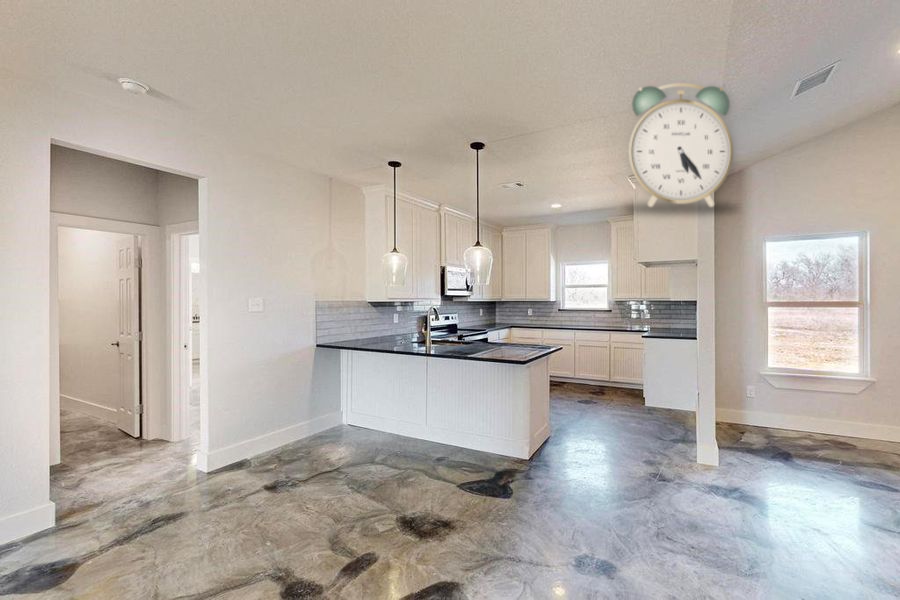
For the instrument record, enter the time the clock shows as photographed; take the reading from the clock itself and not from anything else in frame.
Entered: 5:24
